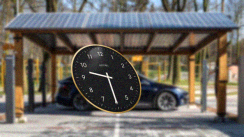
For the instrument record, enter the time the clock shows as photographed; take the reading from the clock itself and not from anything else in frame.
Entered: 9:30
